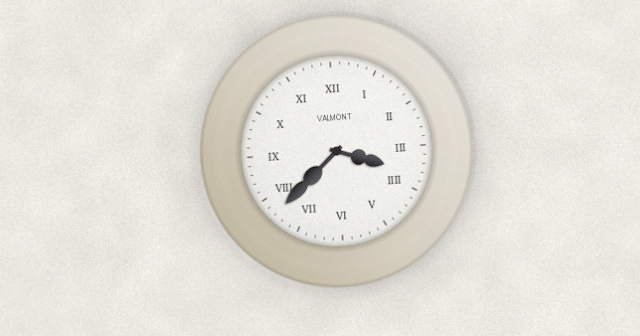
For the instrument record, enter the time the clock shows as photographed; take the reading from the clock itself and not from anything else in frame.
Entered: 3:38
